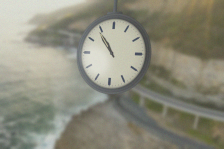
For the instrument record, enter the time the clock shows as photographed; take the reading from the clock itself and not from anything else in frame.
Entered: 10:54
